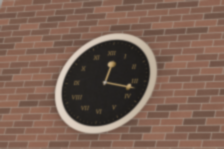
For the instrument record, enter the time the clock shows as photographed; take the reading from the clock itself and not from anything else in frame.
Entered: 12:17
